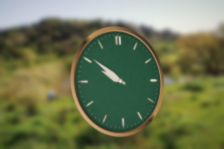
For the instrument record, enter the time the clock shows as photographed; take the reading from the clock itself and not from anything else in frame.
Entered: 9:51
